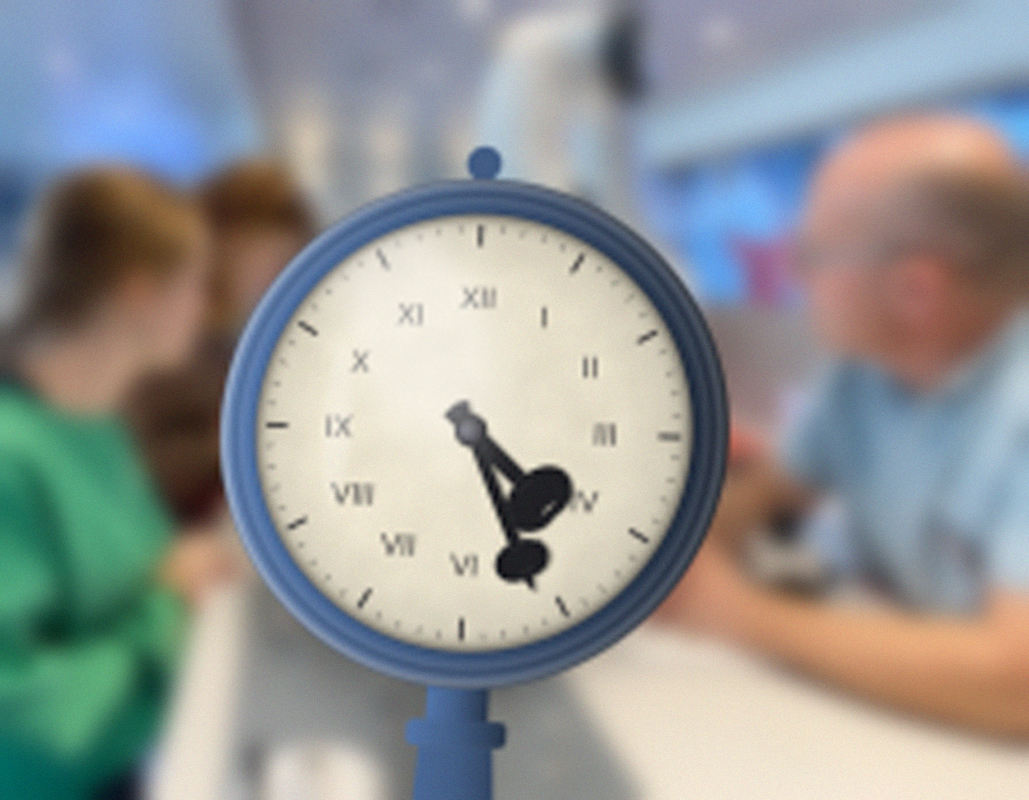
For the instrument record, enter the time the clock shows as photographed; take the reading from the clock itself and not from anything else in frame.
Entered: 4:26
